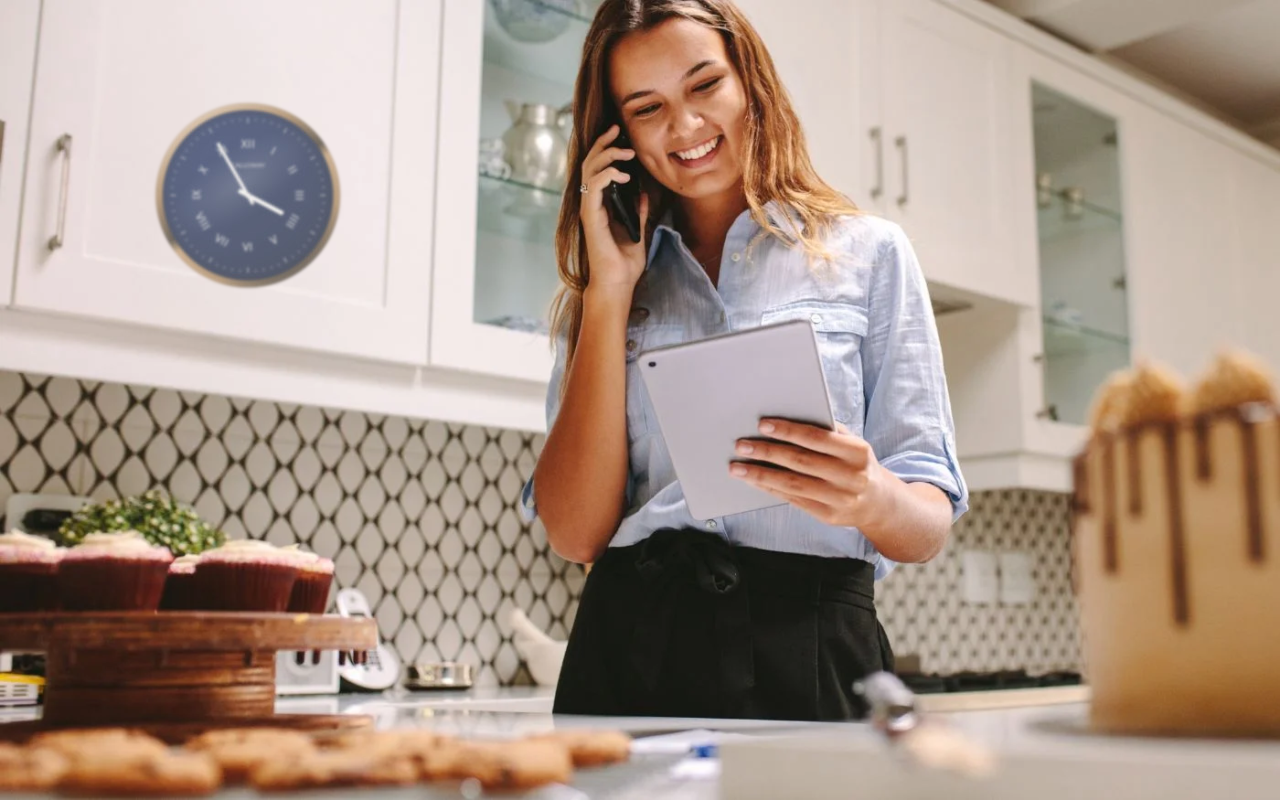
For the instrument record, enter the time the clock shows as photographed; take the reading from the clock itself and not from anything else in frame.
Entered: 3:55
